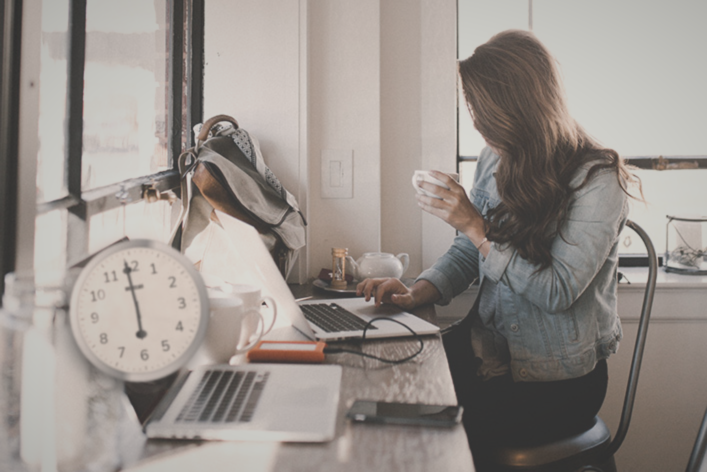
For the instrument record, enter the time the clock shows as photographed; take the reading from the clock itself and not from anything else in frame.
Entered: 5:59
